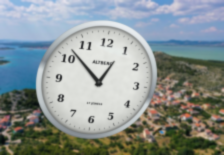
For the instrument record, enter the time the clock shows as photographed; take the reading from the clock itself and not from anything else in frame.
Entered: 12:52
